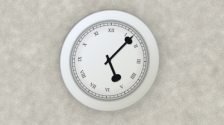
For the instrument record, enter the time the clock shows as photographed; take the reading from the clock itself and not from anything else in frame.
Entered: 5:07
